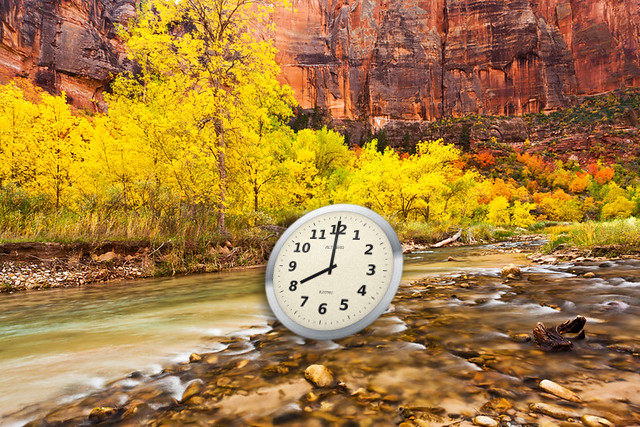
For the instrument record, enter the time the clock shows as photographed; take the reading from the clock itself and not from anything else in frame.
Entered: 8:00
